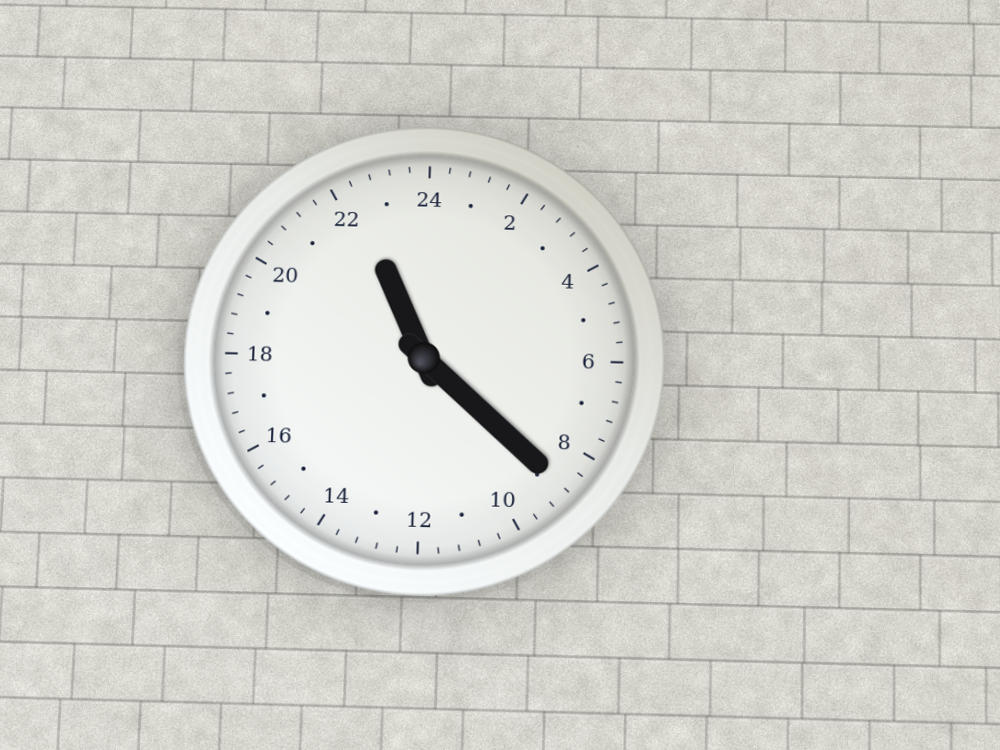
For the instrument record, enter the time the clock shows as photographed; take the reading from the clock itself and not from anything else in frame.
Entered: 22:22
